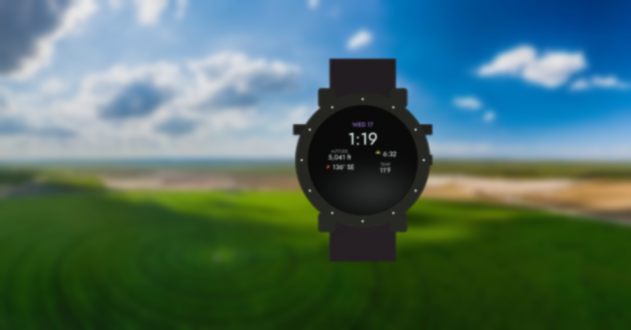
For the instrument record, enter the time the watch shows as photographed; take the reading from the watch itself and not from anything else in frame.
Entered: 1:19
